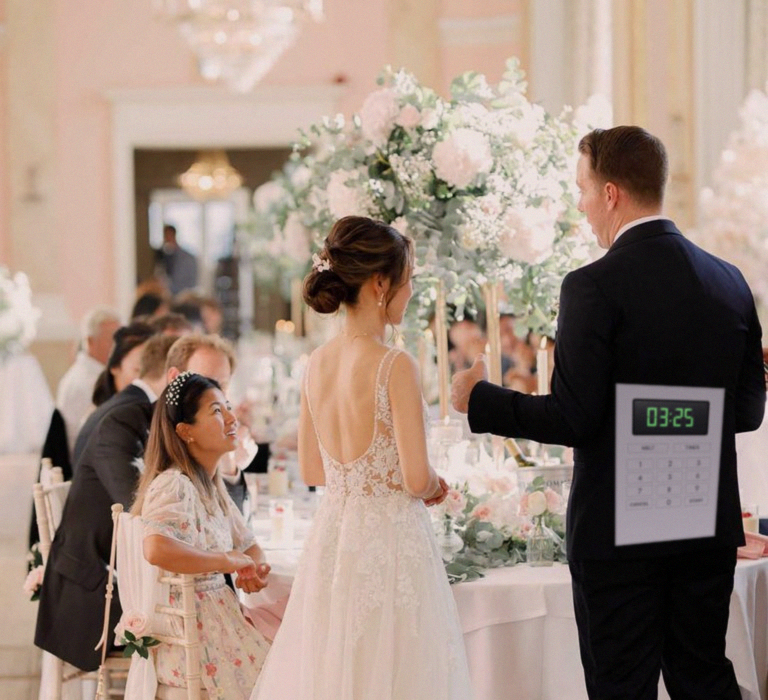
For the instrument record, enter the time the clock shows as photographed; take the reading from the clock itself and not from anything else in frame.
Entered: 3:25
